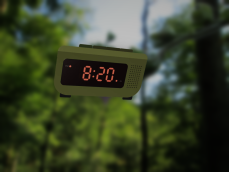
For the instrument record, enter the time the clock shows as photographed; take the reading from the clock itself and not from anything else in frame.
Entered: 8:20
